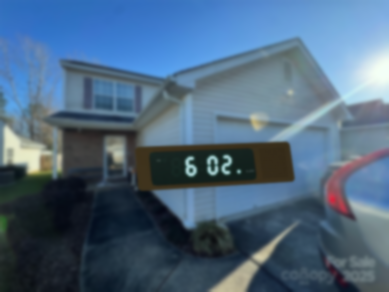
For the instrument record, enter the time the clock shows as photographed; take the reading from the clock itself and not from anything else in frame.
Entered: 6:02
